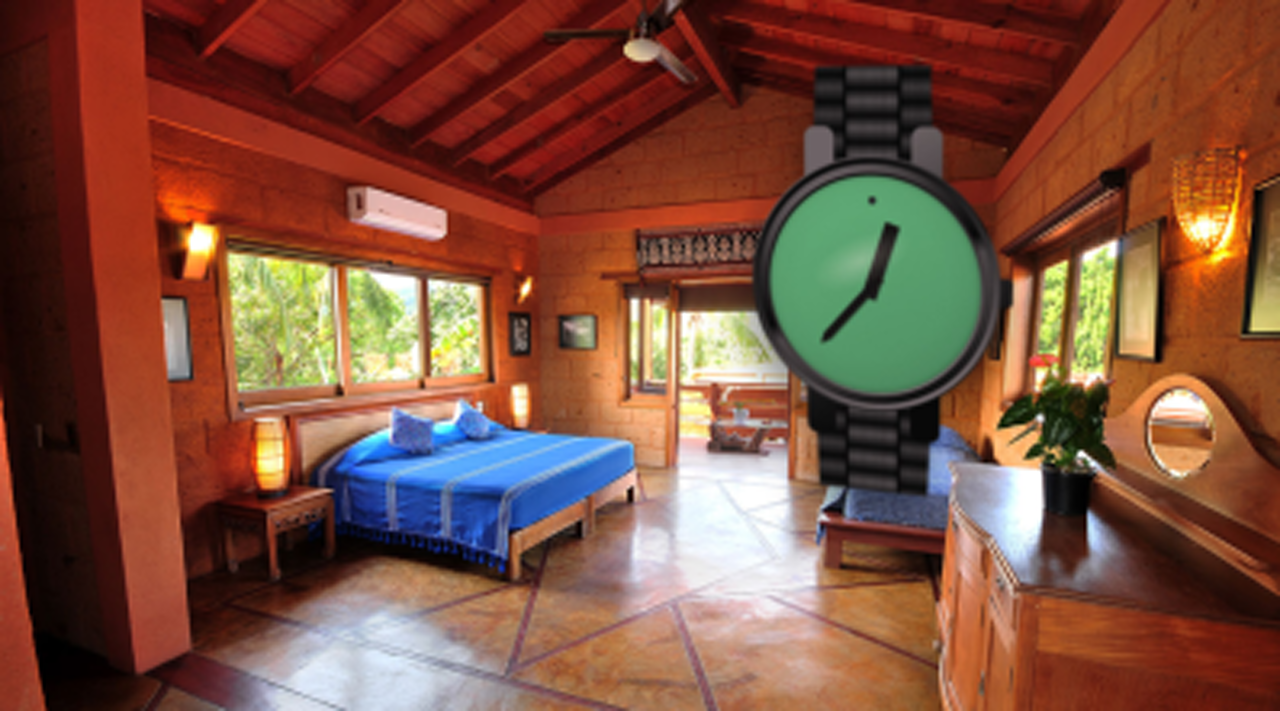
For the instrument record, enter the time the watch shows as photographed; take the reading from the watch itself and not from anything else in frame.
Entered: 12:37
